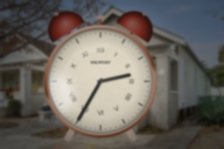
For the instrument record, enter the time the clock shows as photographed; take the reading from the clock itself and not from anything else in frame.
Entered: 2:35
